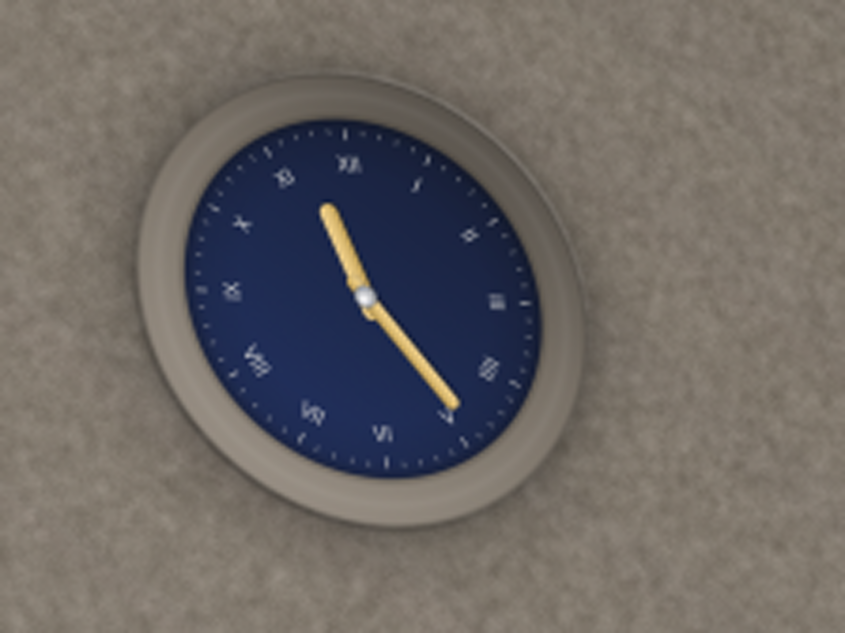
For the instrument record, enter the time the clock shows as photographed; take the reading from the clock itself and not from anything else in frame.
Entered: 11:24
